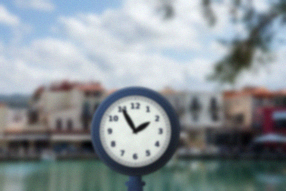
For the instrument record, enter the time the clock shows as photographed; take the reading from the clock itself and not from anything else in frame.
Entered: 1:55
